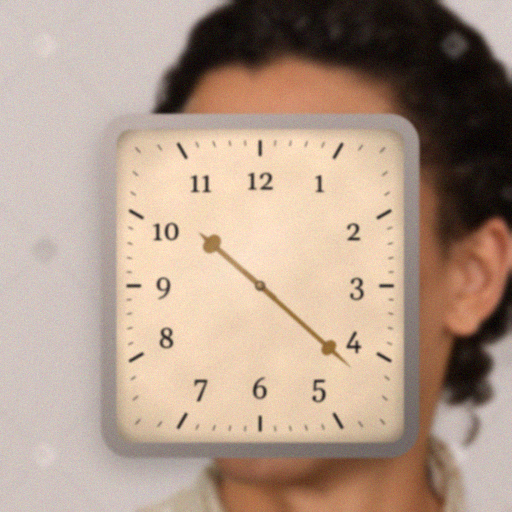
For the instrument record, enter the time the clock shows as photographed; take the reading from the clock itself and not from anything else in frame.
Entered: 10:22
